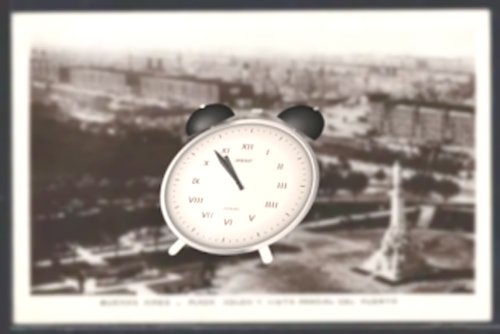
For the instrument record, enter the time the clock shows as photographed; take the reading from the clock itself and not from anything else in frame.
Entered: 10:53
